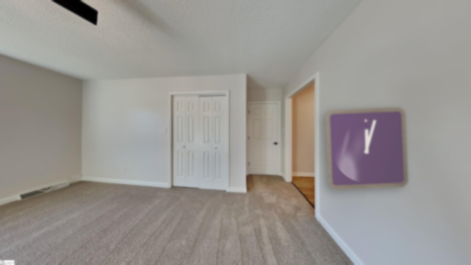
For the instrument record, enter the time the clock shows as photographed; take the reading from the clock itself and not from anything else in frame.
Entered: 12:03
